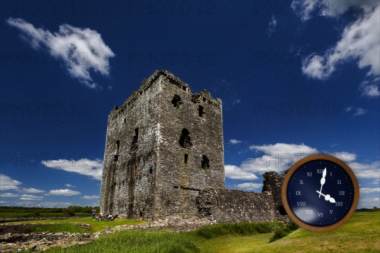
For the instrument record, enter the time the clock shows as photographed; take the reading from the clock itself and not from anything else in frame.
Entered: 4:02
